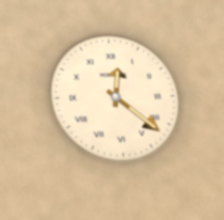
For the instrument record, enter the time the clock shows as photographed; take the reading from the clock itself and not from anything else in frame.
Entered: 12:22
